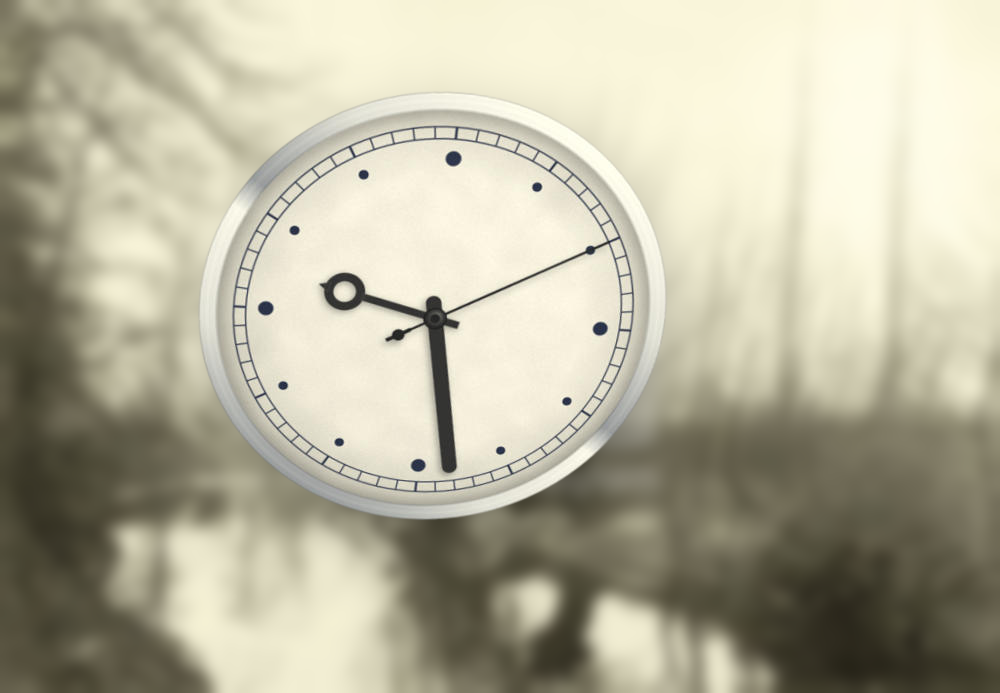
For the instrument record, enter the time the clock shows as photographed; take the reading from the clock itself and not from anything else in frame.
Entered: 9:28:10
